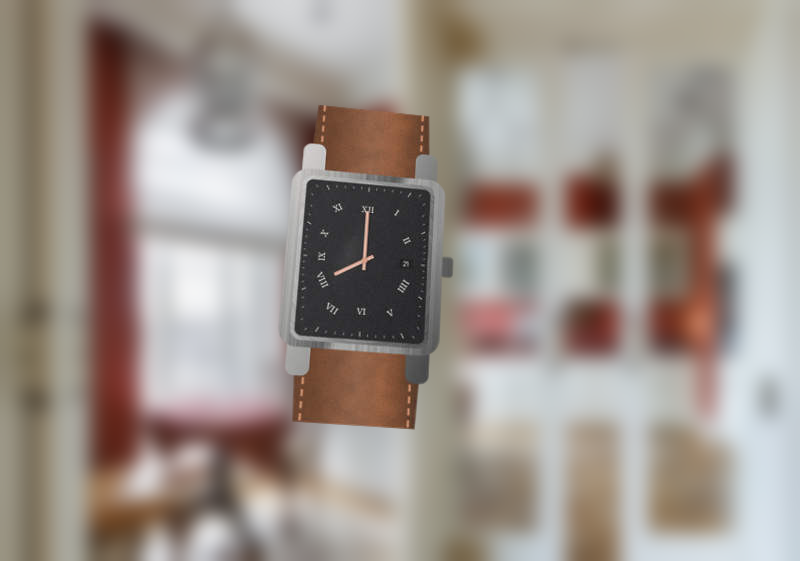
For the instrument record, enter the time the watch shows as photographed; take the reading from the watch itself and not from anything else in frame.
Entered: 8:00
